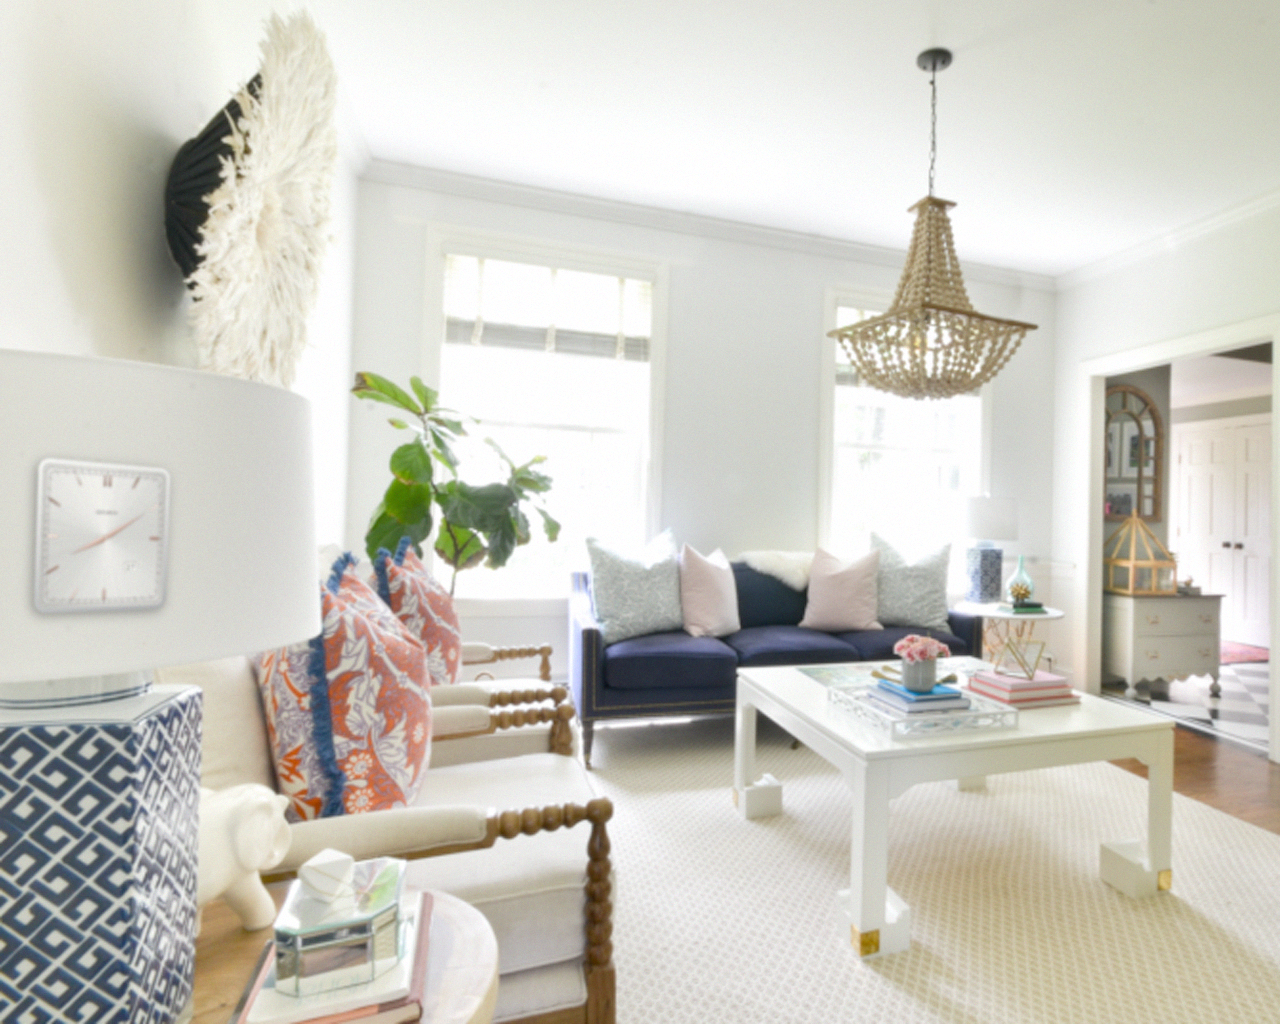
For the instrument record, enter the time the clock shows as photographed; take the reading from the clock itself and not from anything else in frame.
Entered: 8:10
